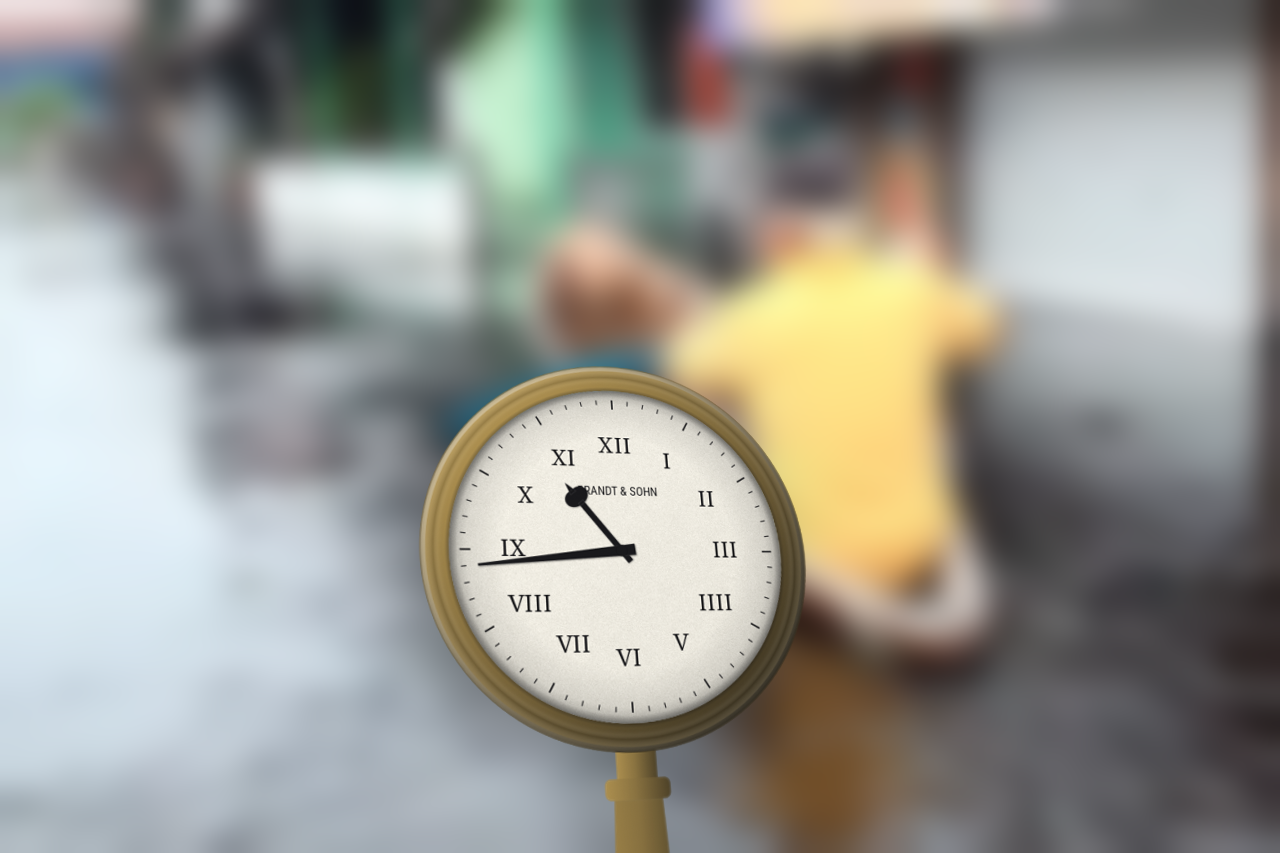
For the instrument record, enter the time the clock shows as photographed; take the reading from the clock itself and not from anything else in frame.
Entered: 10:44
